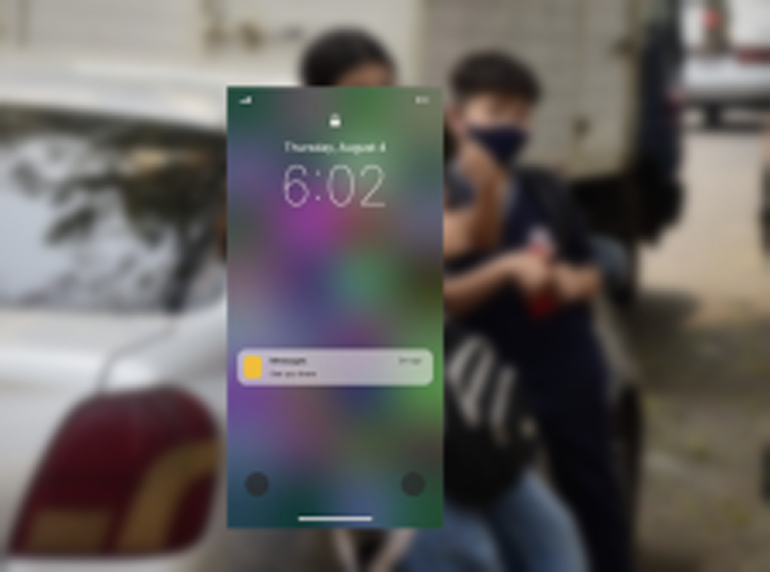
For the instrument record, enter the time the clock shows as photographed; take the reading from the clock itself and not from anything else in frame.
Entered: 6:02
